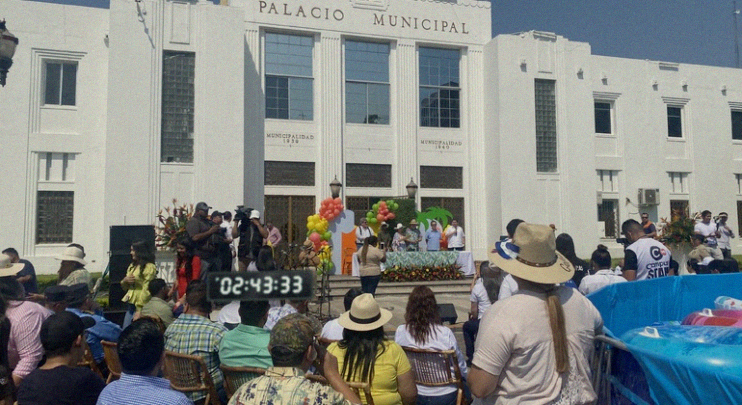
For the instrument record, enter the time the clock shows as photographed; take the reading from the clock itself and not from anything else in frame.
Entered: 2:43:33
